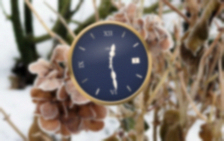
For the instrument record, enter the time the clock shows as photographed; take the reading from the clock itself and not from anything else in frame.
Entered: 12:29
